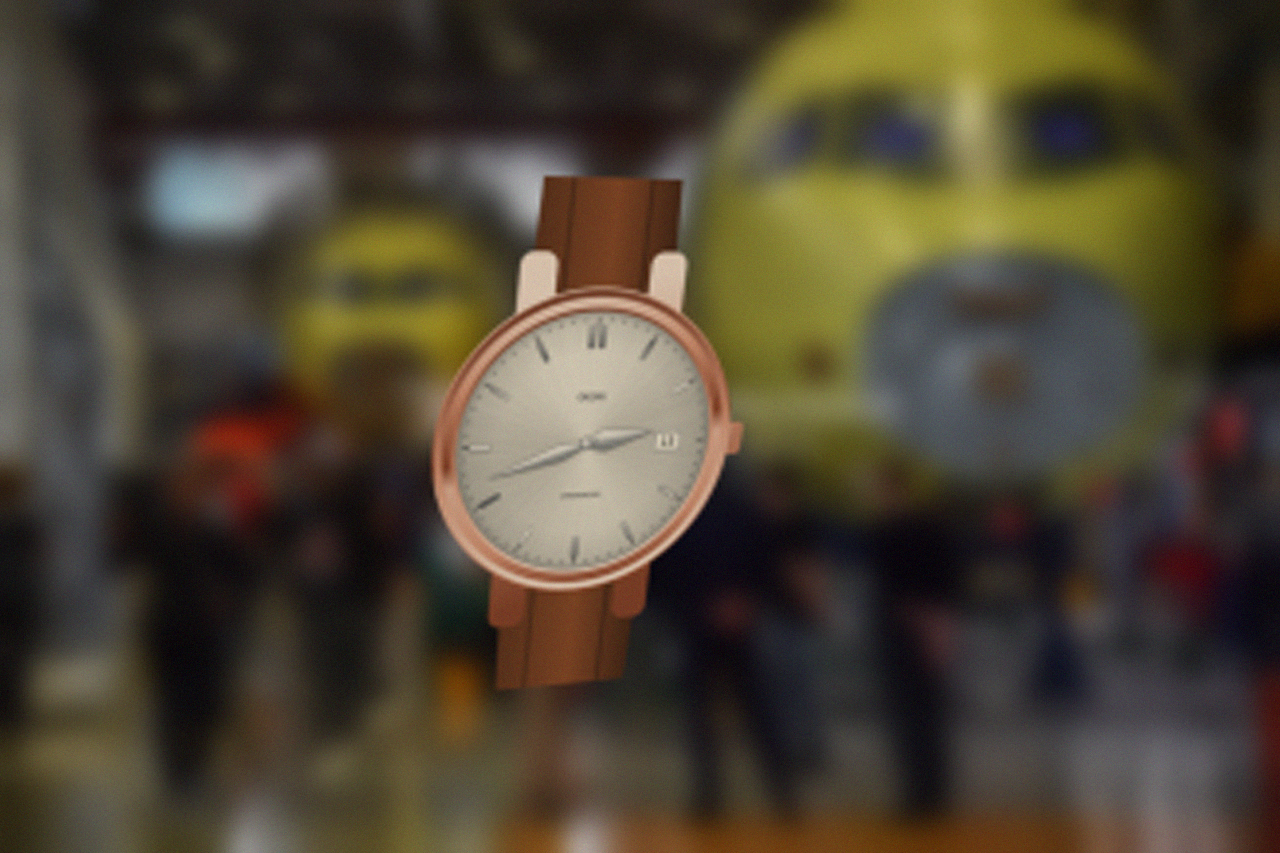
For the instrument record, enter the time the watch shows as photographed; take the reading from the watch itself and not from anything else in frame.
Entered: 2:42
